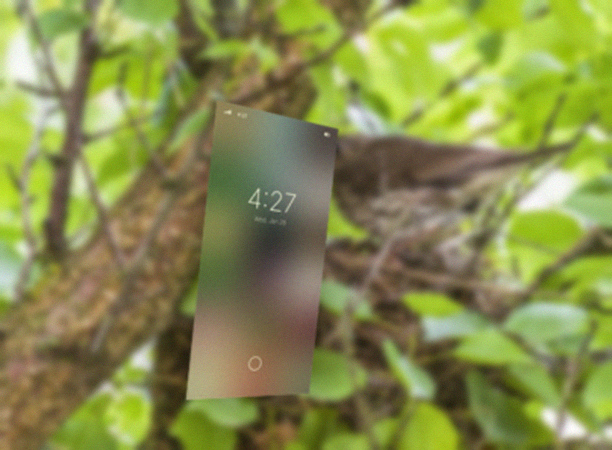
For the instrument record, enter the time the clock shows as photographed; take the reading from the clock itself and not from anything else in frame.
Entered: 4:27
